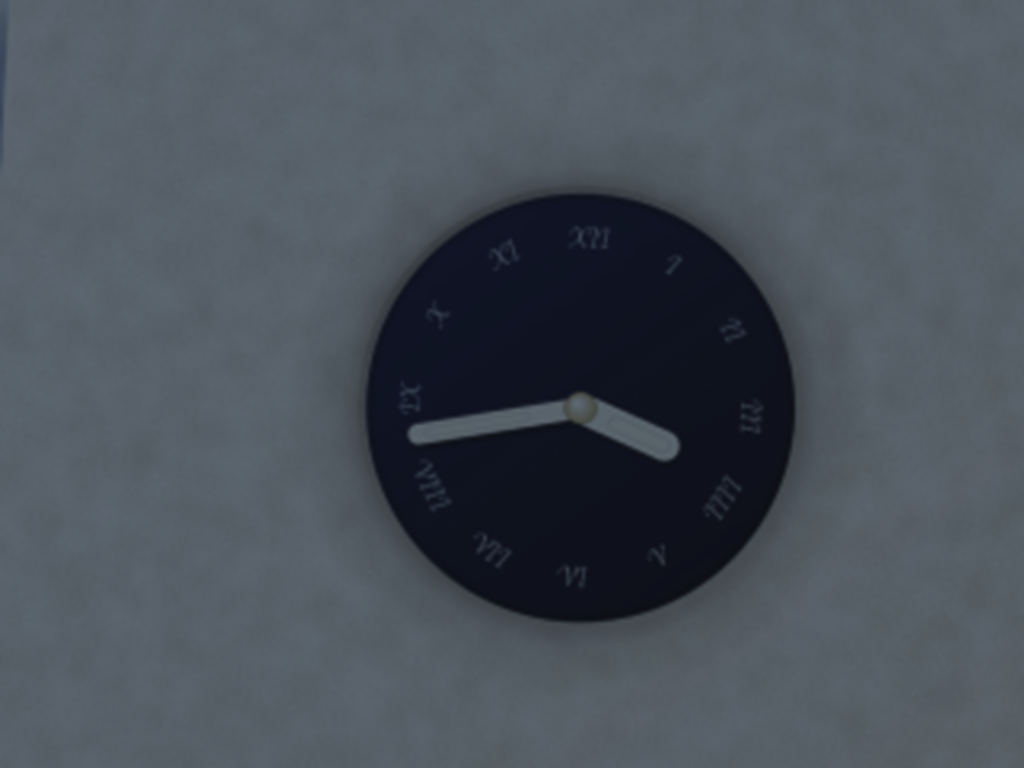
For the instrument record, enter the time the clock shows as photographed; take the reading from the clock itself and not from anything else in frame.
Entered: 3:43
